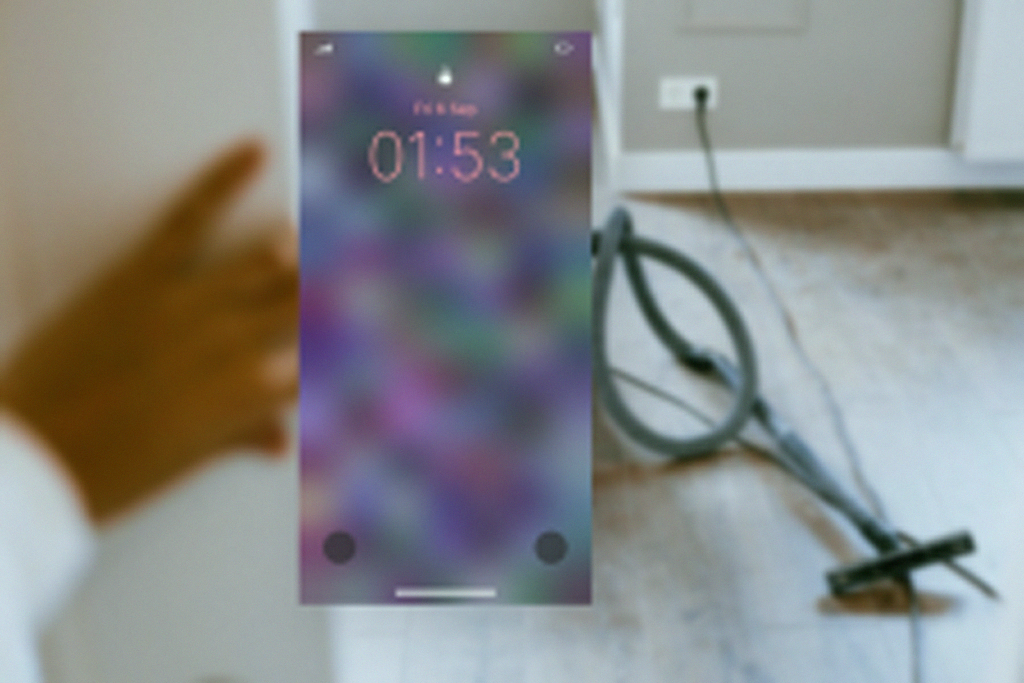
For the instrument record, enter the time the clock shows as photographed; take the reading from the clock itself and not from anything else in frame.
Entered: 1:53
